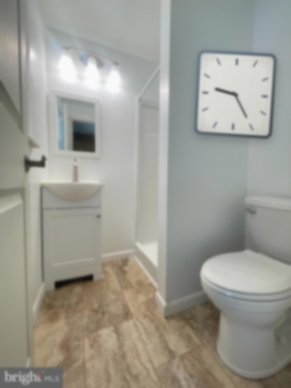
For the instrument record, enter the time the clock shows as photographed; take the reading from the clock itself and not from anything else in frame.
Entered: 9:25
